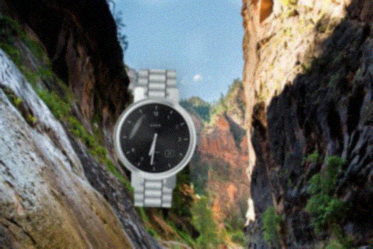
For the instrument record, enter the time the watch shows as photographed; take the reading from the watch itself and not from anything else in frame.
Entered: 6:31
